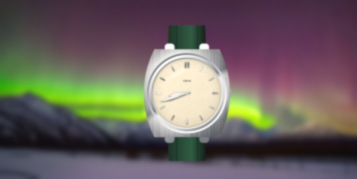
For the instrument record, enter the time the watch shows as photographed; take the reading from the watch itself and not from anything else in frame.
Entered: 8:42
